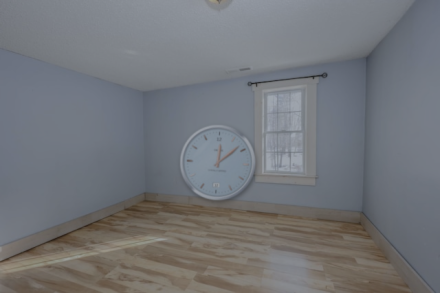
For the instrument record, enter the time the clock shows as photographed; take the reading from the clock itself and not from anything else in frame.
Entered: 12:08
